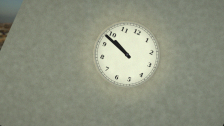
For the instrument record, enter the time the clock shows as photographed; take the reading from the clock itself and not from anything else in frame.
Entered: 9:48
